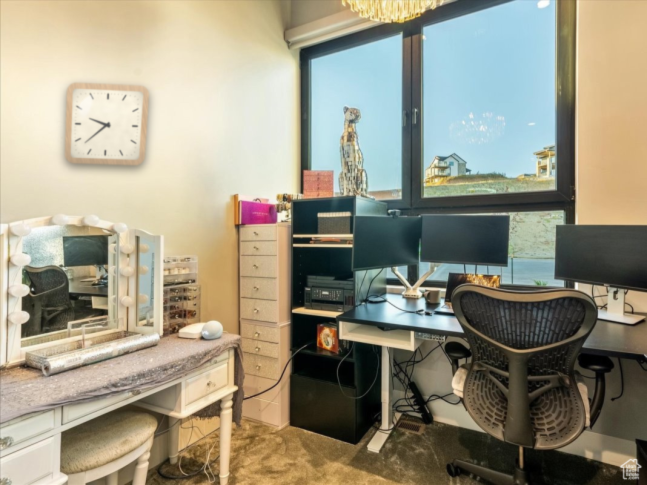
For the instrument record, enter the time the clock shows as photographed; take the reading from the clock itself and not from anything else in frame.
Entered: 9:38
